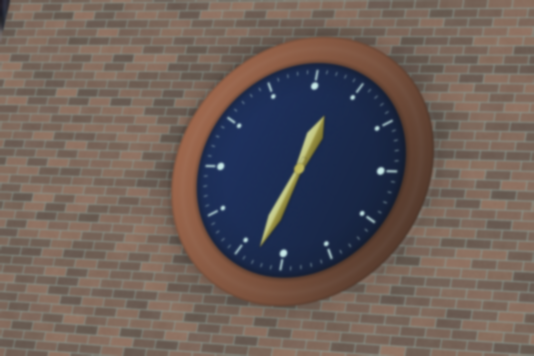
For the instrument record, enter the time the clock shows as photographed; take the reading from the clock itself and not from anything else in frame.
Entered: 12:33
